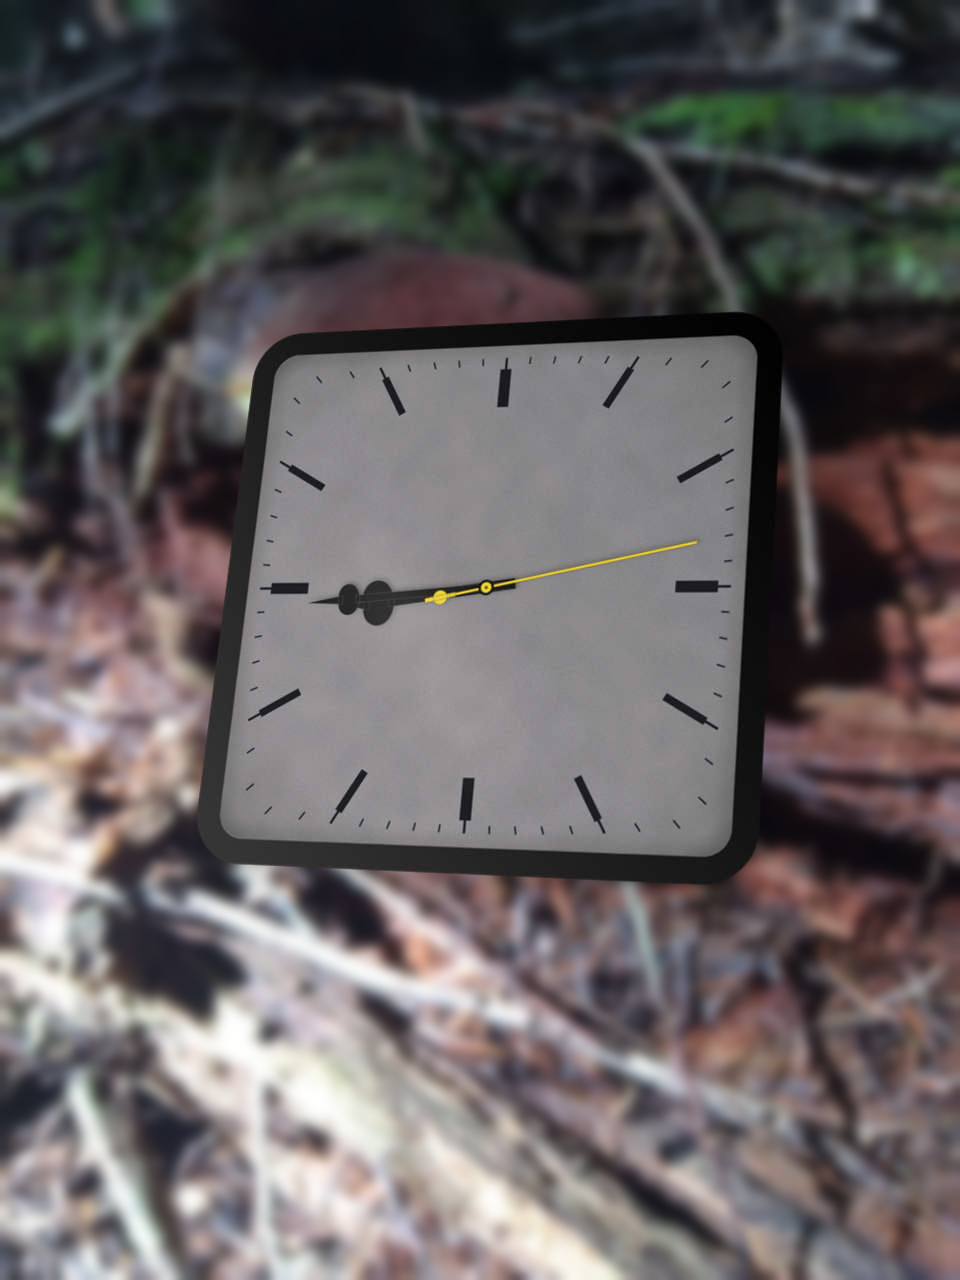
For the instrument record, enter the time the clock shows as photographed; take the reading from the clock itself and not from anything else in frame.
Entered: 8:44:13
